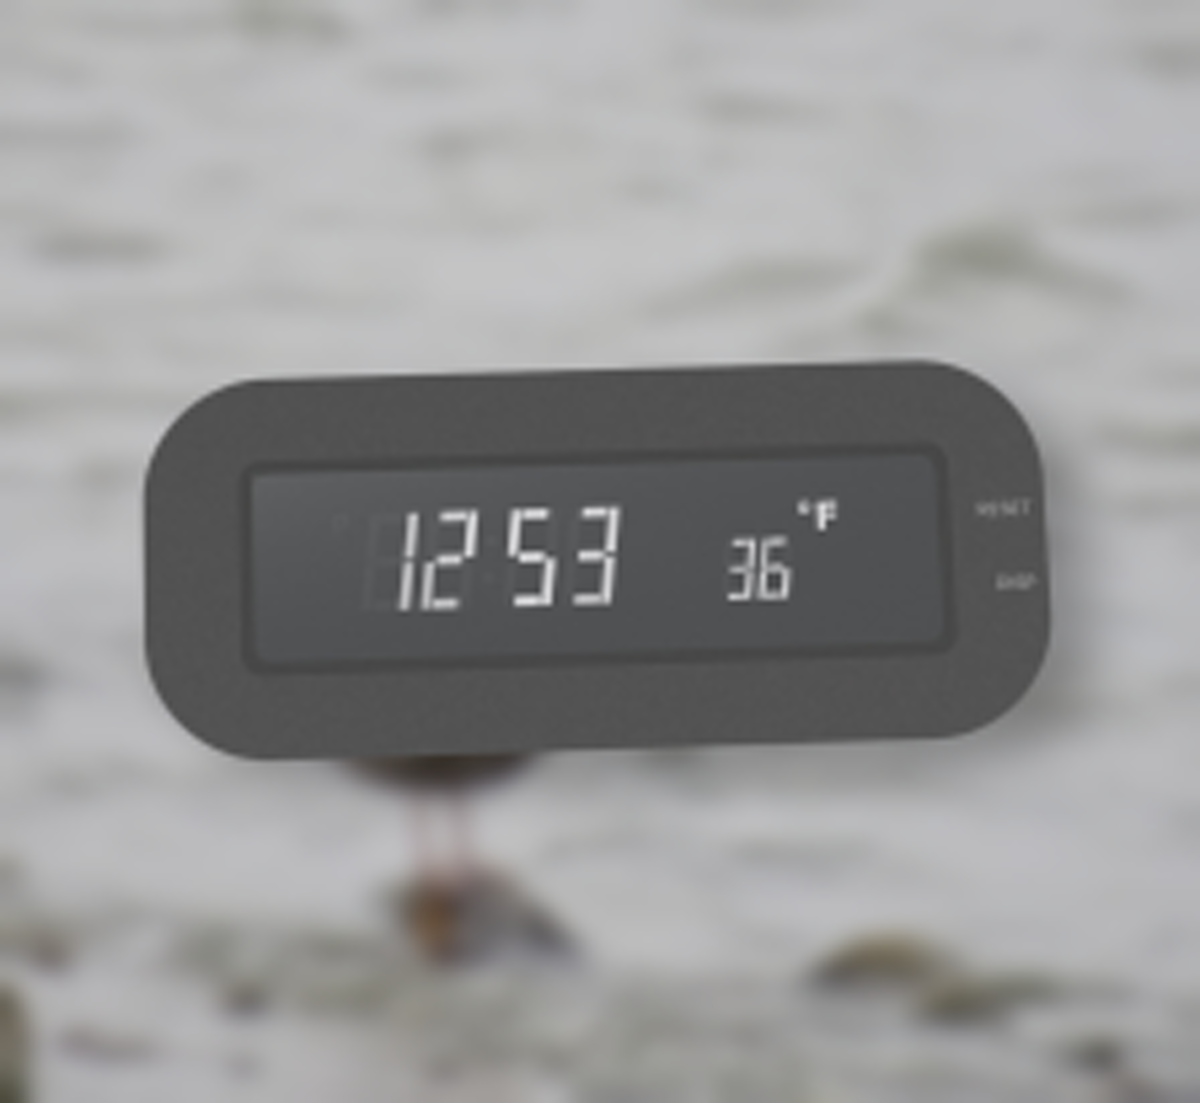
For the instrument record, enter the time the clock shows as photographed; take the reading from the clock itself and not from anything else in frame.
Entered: 12:53
